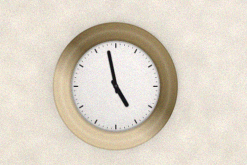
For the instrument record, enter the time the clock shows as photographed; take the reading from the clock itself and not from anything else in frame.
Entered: 4:58
